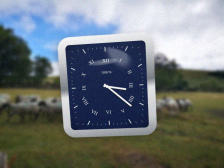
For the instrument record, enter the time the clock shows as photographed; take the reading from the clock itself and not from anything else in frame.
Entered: 3:22
